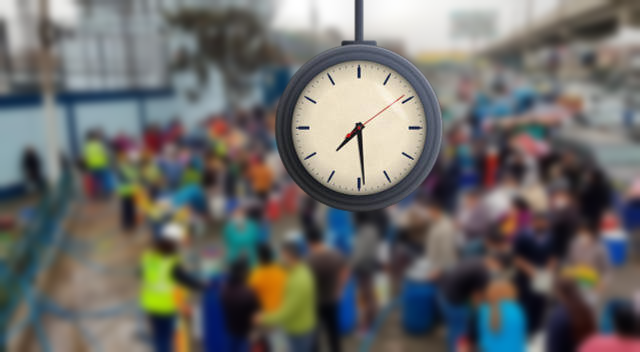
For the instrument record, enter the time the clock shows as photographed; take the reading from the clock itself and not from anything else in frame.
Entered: 7:29:09
